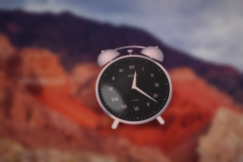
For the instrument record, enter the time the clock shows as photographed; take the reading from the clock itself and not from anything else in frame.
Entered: 12:22
